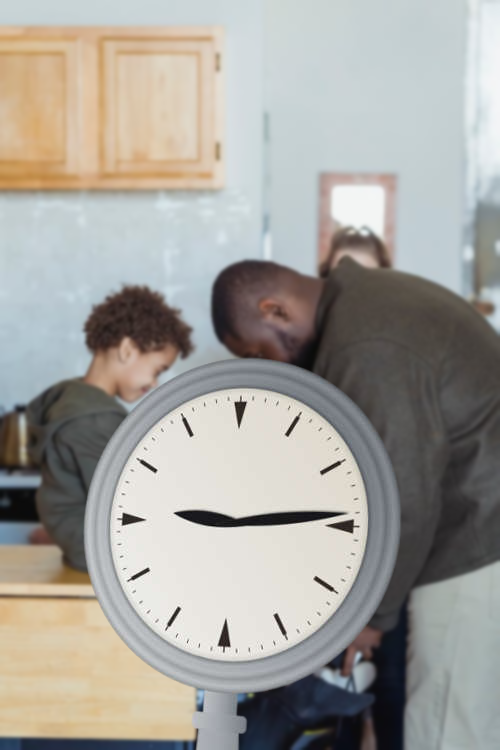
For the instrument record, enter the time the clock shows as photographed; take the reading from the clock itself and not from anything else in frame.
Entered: 9:14
